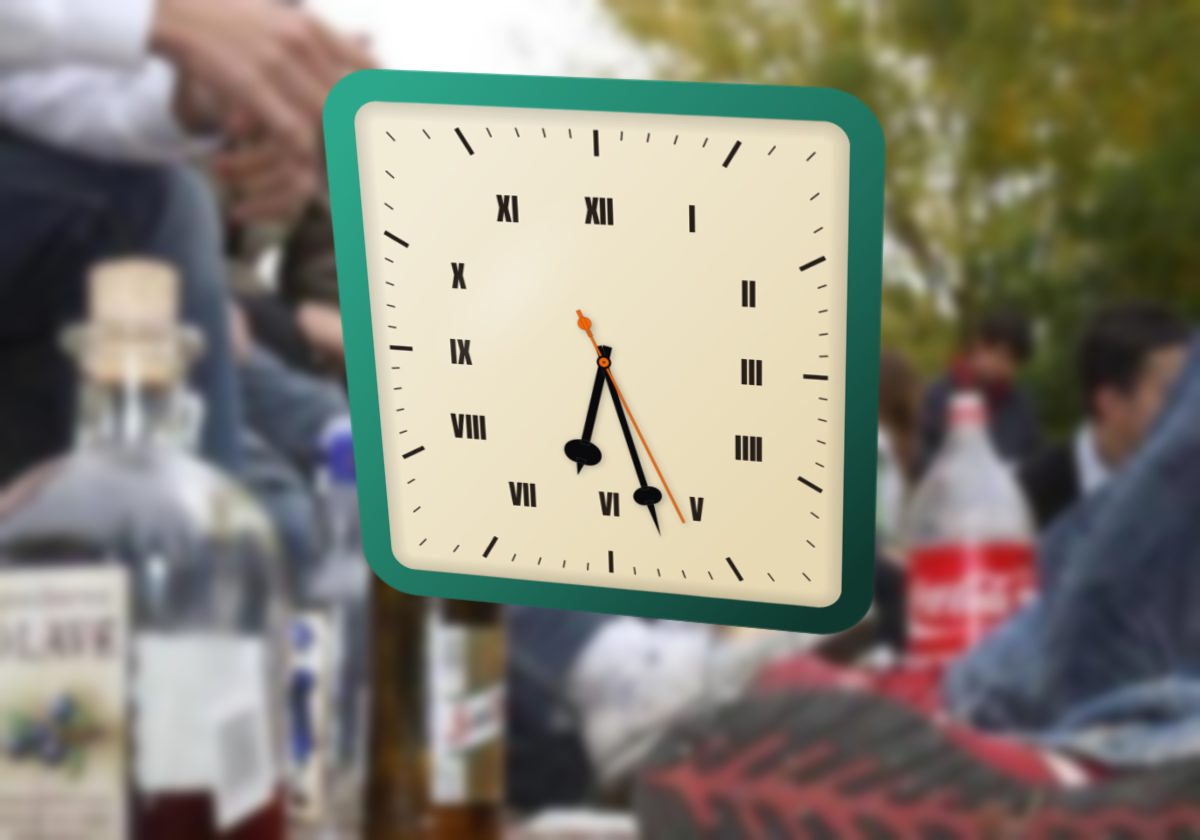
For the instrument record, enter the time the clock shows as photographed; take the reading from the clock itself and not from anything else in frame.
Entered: 6:27:26
